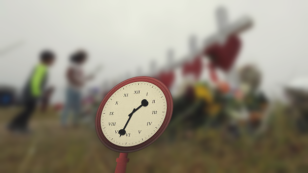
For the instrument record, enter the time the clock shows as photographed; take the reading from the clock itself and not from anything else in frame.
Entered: 1:33
